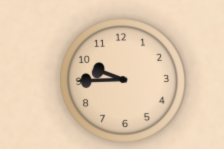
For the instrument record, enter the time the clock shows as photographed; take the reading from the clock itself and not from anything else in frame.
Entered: 9:45
